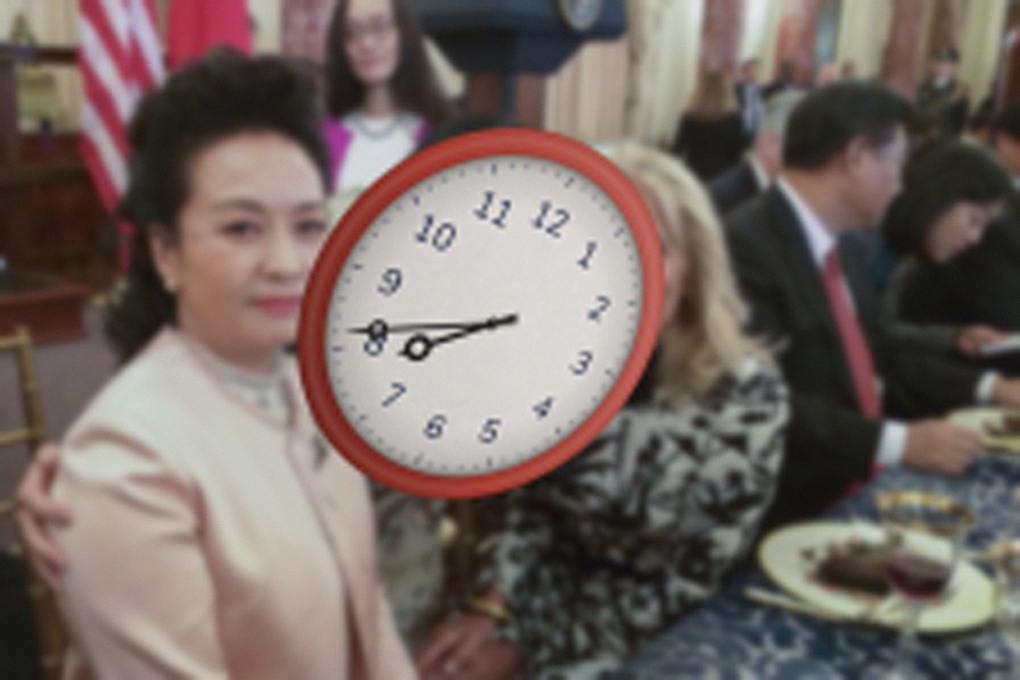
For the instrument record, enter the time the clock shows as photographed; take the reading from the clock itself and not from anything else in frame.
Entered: 7:41
